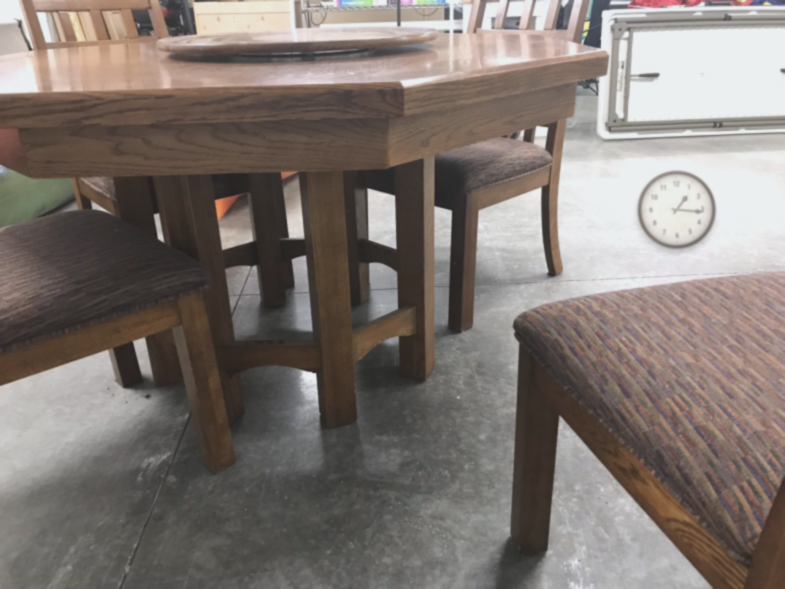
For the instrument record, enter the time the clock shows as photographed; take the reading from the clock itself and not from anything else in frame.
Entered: 1:16
